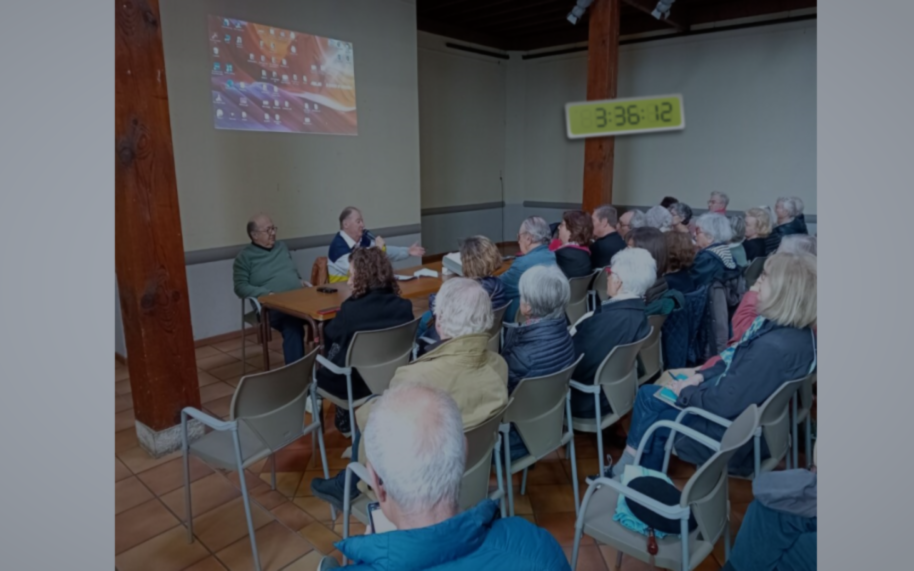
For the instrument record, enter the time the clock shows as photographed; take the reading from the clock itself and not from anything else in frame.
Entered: 3:36:12
